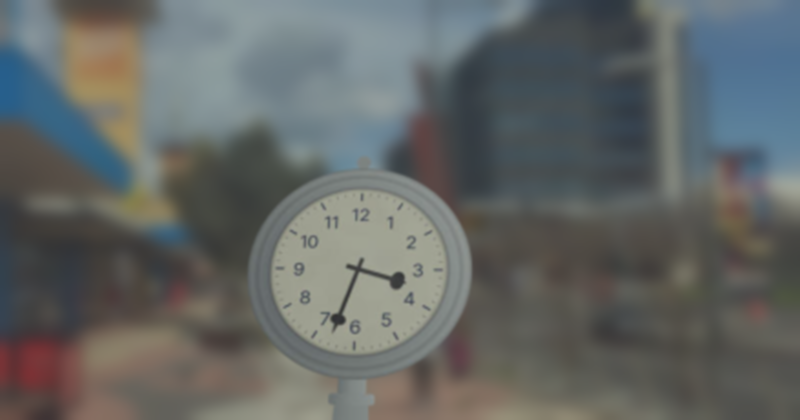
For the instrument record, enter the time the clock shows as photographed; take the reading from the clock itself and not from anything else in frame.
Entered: 3:33
